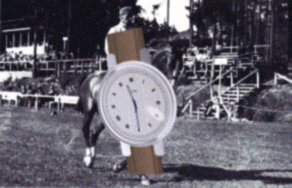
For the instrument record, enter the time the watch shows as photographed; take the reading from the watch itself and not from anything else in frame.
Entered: 11:30
